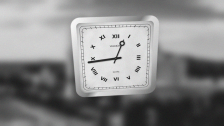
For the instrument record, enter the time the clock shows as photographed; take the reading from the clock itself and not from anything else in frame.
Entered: 12:44
